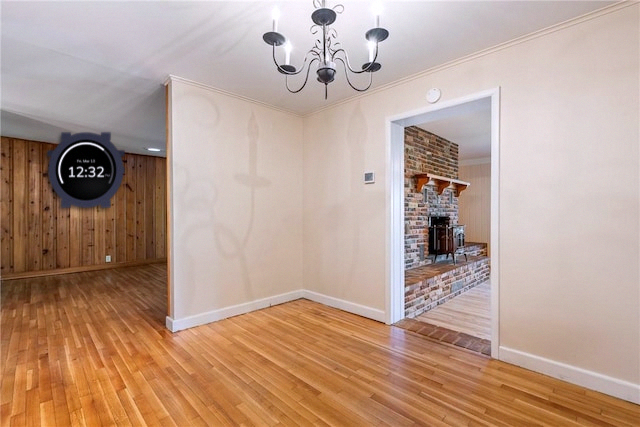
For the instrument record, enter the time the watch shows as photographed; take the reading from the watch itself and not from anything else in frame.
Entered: 12:32
